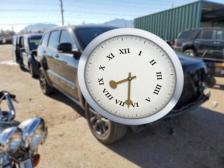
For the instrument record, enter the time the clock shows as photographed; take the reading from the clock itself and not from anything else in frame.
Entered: 8:32
